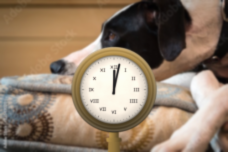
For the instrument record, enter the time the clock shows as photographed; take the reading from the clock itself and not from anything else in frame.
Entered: 12:02
